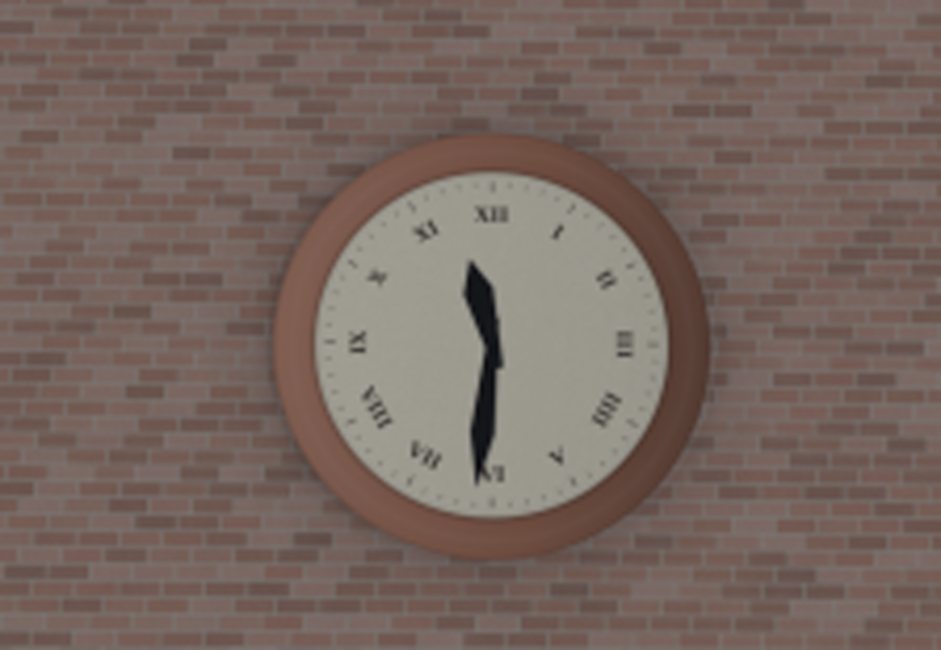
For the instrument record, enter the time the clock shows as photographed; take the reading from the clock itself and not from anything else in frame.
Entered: 11:31
